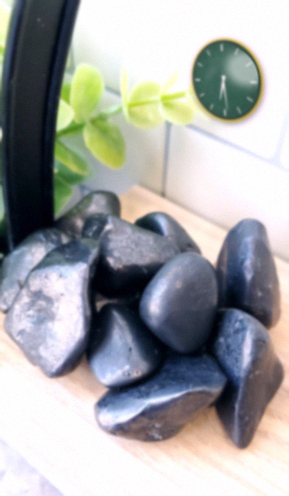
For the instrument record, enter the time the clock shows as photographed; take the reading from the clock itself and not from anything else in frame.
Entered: 6:29
